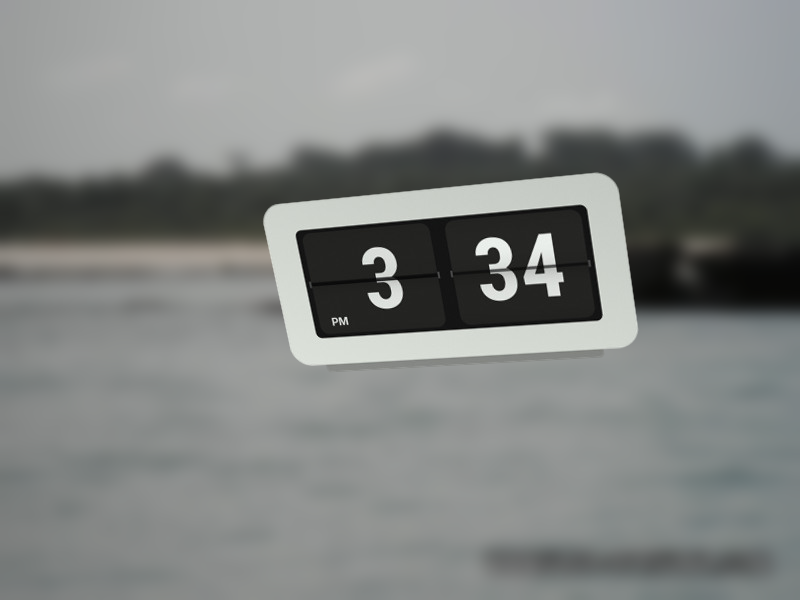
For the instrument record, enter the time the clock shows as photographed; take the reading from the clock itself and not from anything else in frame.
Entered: 3:34
